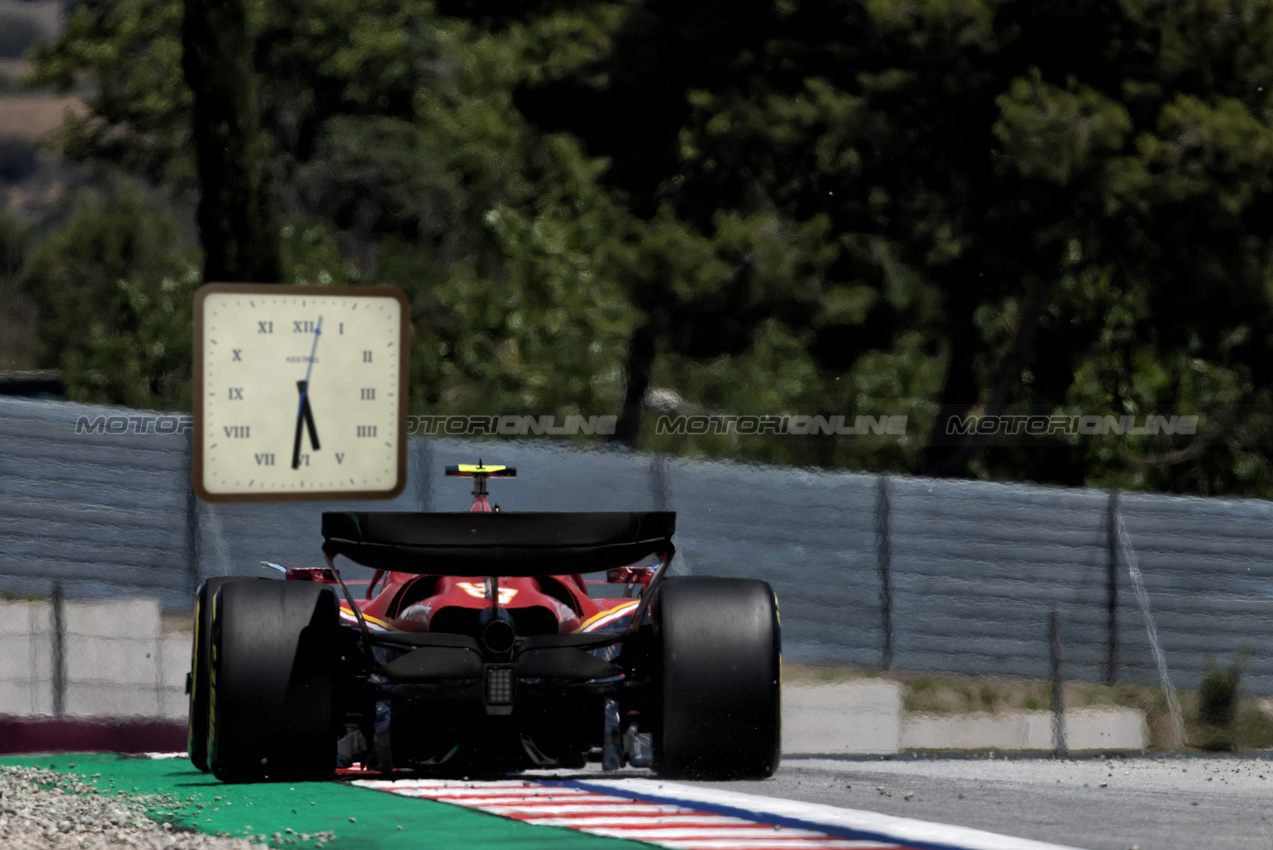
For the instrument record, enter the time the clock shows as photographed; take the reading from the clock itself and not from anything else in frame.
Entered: 5:31:02
